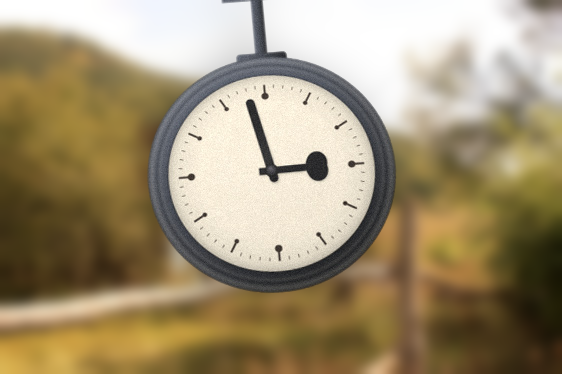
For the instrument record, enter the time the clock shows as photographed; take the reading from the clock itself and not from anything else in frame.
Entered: 2:58
